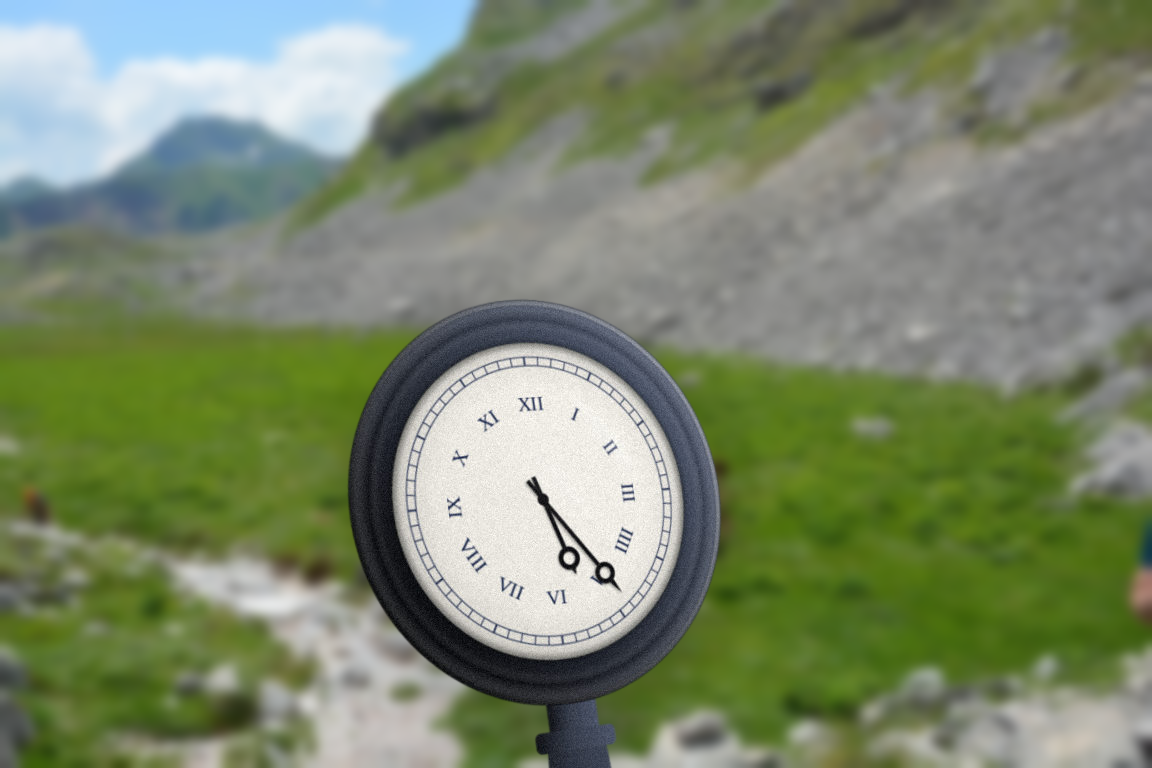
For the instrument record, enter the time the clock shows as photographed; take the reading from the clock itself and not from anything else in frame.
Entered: 5:24
